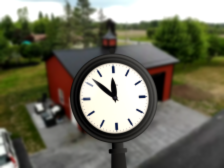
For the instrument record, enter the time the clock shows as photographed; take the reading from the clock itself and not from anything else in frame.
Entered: 11:52
